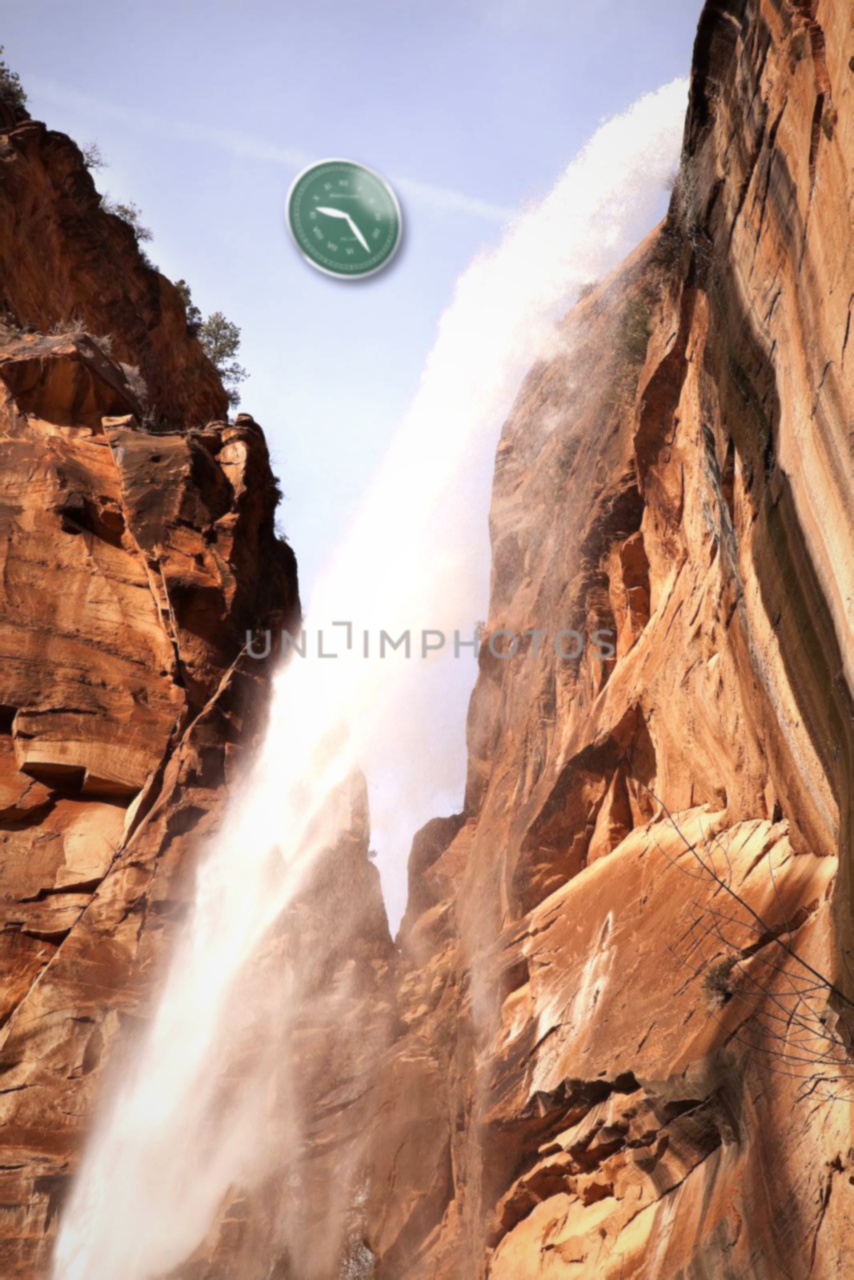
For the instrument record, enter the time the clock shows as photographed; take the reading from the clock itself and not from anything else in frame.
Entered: 9:25
